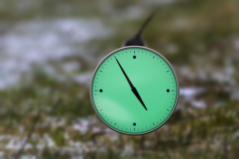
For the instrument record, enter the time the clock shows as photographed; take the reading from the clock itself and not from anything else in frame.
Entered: 4:55
